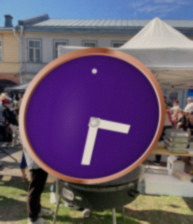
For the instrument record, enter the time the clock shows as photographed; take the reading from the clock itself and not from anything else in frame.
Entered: 3:32
